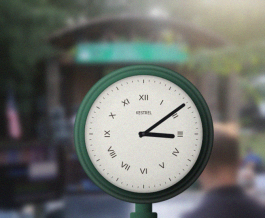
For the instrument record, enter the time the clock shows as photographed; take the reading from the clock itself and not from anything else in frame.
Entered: 3:09
